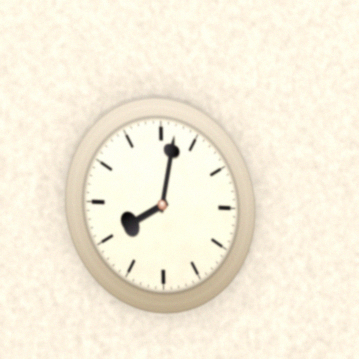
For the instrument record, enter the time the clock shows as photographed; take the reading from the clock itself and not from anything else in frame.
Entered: 8:02
